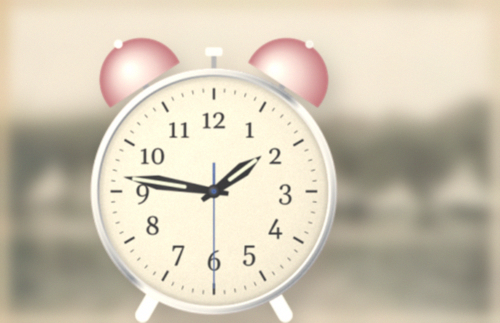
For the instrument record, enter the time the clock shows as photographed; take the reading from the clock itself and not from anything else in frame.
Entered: 1:46:30
